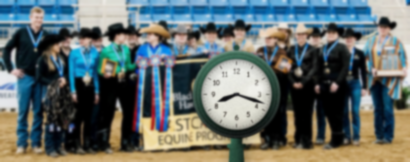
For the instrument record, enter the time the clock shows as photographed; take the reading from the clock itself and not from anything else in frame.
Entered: 8:18
